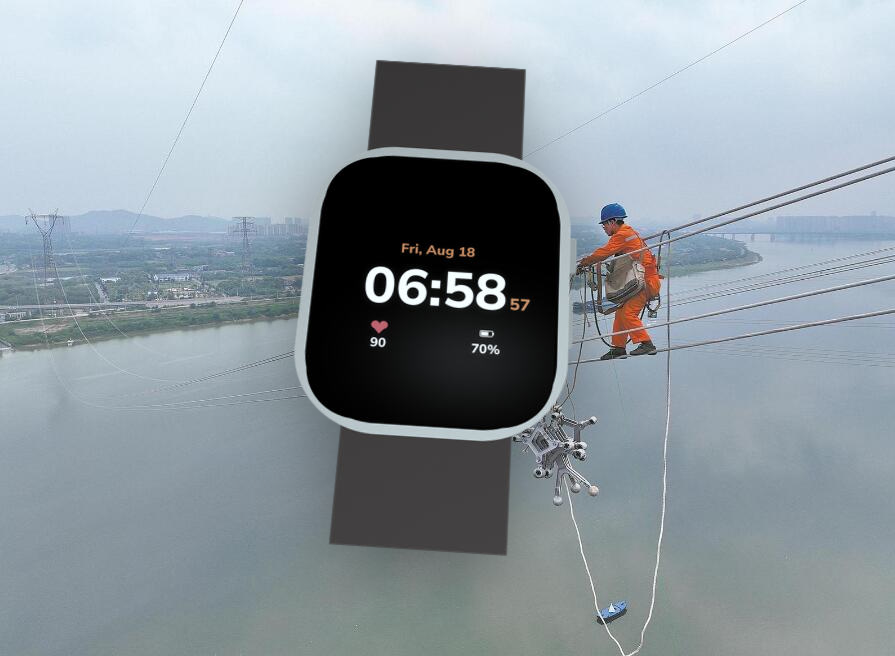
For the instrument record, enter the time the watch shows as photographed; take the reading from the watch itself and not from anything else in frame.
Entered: 6:58:57
